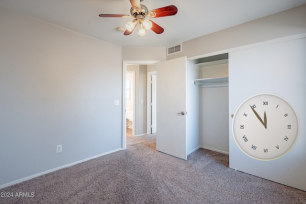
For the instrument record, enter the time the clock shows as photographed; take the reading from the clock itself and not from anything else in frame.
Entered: 11:54
